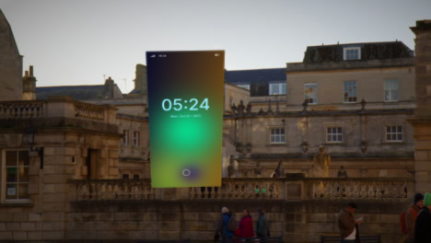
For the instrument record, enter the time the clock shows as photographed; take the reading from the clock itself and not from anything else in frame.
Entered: 5:24
